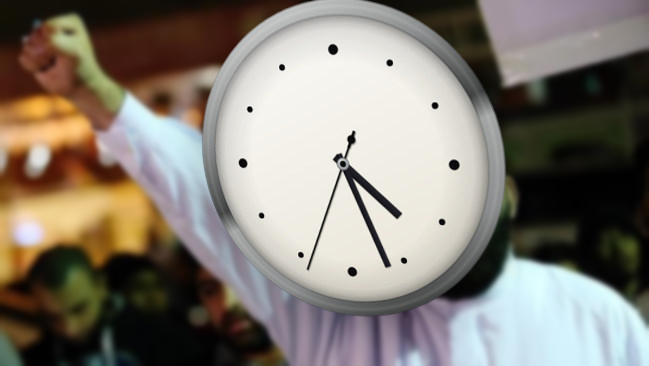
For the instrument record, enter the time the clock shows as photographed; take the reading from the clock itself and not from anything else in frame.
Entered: 4:26:34
